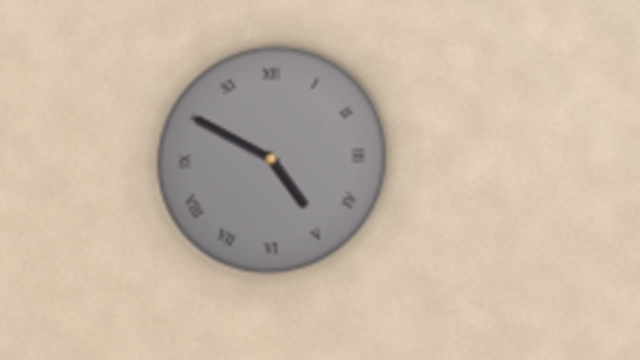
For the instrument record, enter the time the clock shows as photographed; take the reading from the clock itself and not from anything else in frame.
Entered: 4:50
